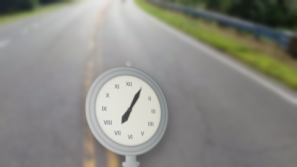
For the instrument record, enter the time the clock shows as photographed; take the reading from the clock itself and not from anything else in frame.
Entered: 7:05
